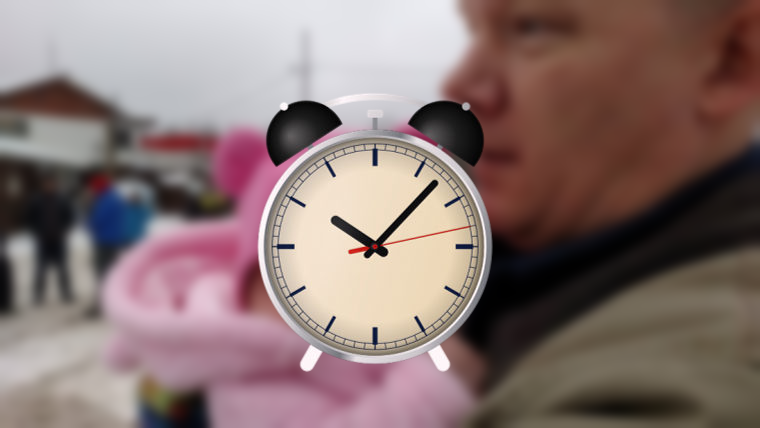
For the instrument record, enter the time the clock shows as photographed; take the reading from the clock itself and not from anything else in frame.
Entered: 10:07:13
